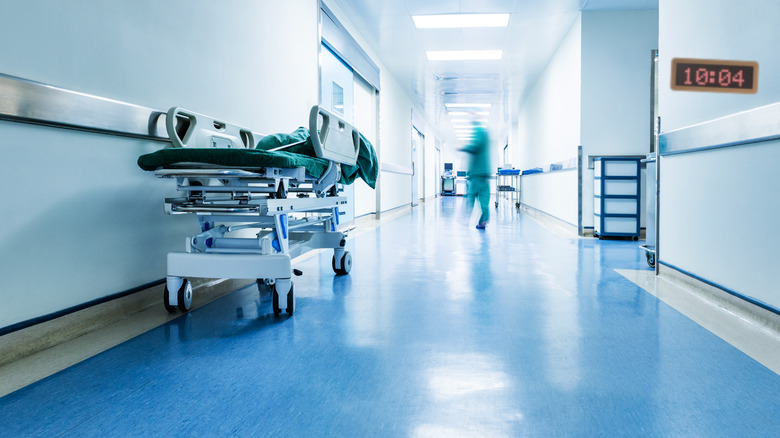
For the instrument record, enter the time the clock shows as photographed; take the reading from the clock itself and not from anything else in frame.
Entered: 10:04
